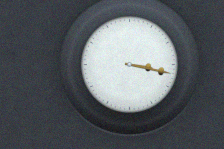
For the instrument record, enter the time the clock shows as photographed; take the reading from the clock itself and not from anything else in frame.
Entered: 3:17
